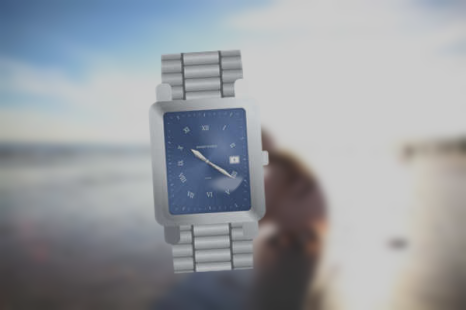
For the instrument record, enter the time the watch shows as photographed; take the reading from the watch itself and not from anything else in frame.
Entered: 10:21
